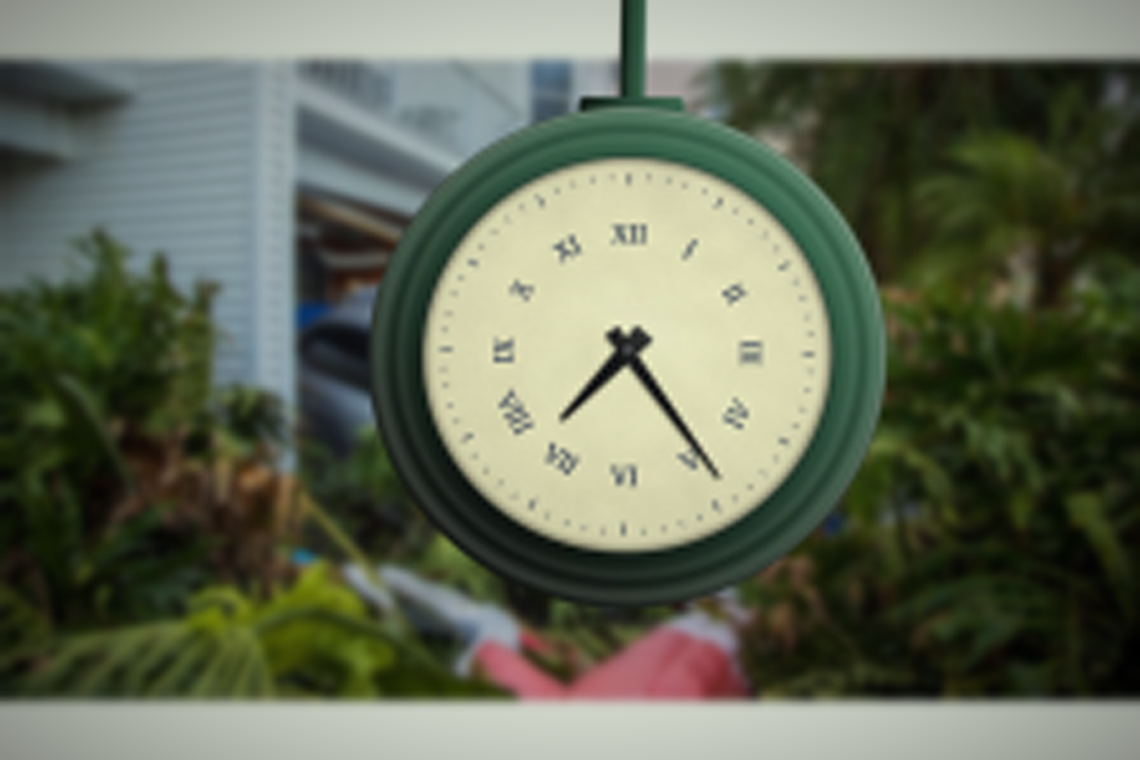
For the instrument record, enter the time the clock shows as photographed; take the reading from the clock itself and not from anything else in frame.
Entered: 7:24
